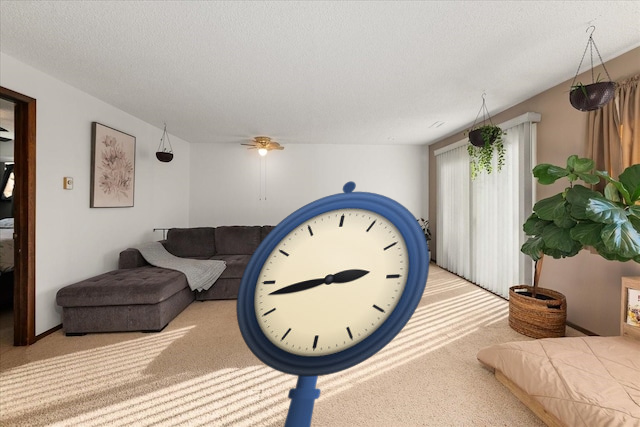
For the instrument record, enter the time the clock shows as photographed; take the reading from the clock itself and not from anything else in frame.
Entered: 2:43
